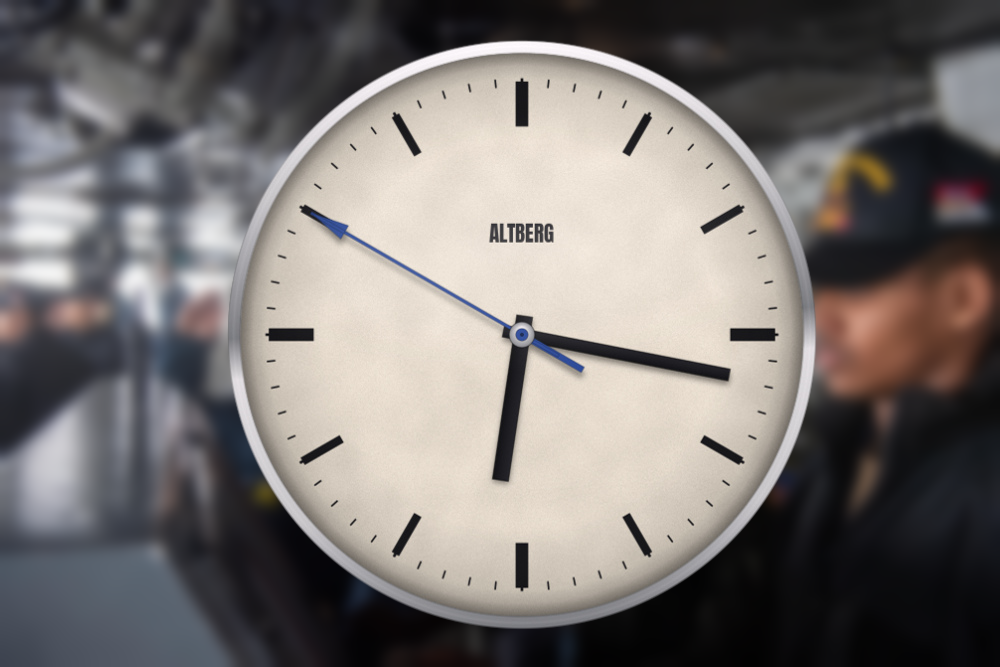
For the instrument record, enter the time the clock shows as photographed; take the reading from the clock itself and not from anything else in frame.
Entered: 6:16:50
